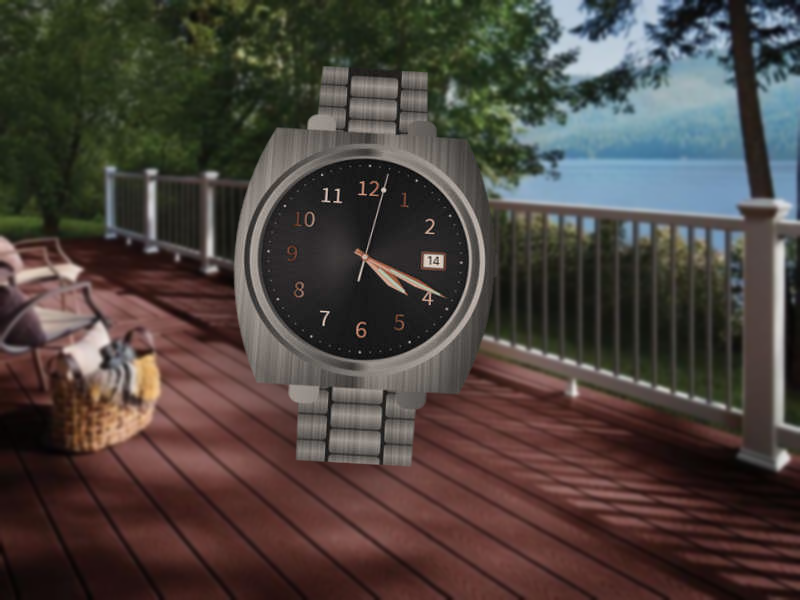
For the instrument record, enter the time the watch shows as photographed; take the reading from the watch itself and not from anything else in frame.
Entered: 4:19:02
